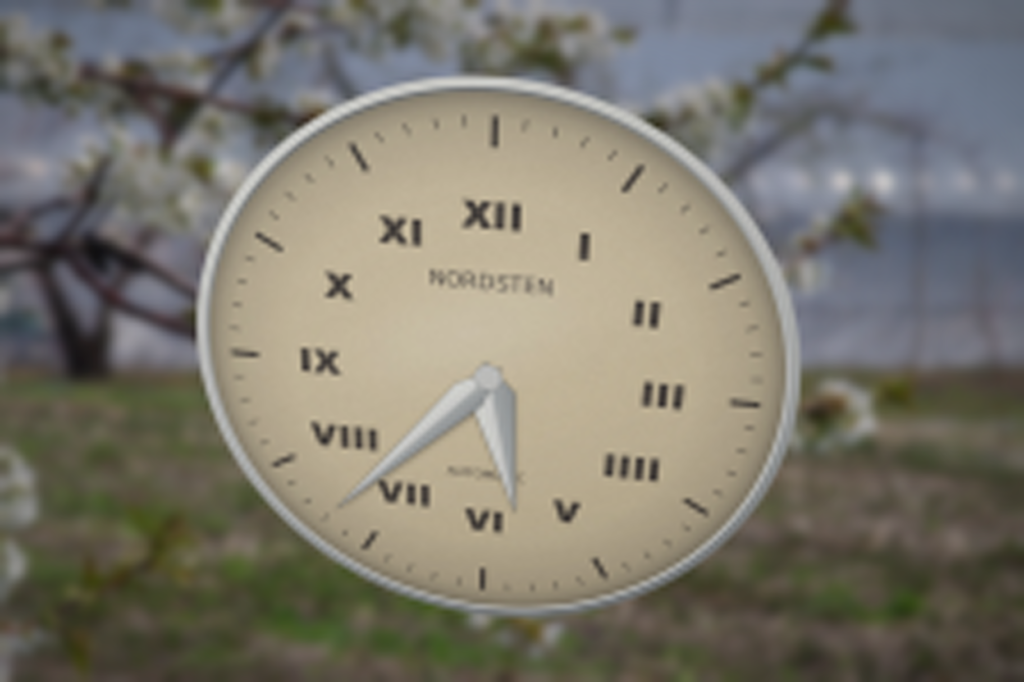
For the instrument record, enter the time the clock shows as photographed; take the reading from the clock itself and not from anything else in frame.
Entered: 5:37
